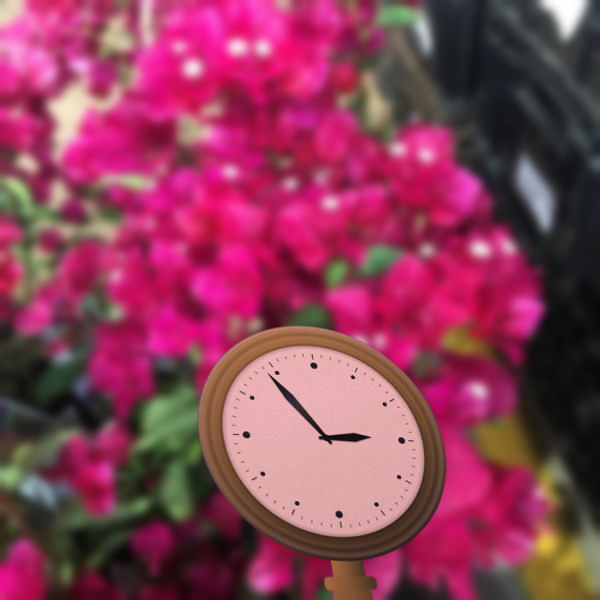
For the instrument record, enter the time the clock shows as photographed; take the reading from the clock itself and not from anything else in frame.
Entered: 2:54
